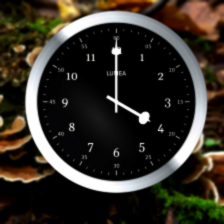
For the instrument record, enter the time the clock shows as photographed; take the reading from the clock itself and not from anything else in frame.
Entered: 4:00
